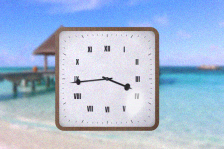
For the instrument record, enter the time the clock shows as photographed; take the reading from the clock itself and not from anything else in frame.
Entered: 3:44
